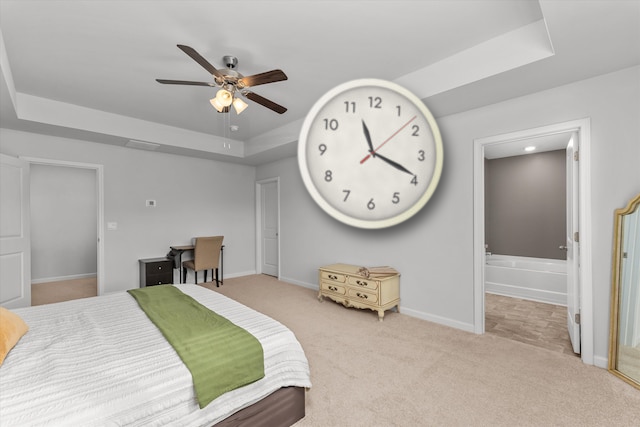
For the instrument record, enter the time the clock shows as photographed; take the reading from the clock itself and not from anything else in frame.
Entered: 11:19:08
